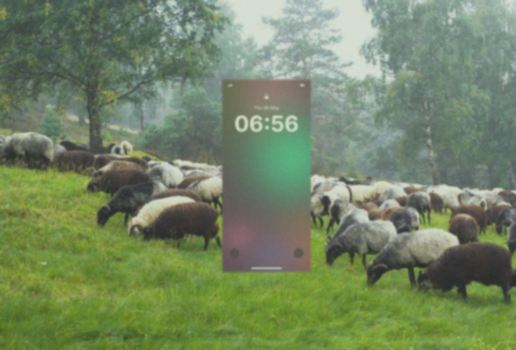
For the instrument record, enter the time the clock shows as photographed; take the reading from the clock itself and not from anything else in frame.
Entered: 6:56
